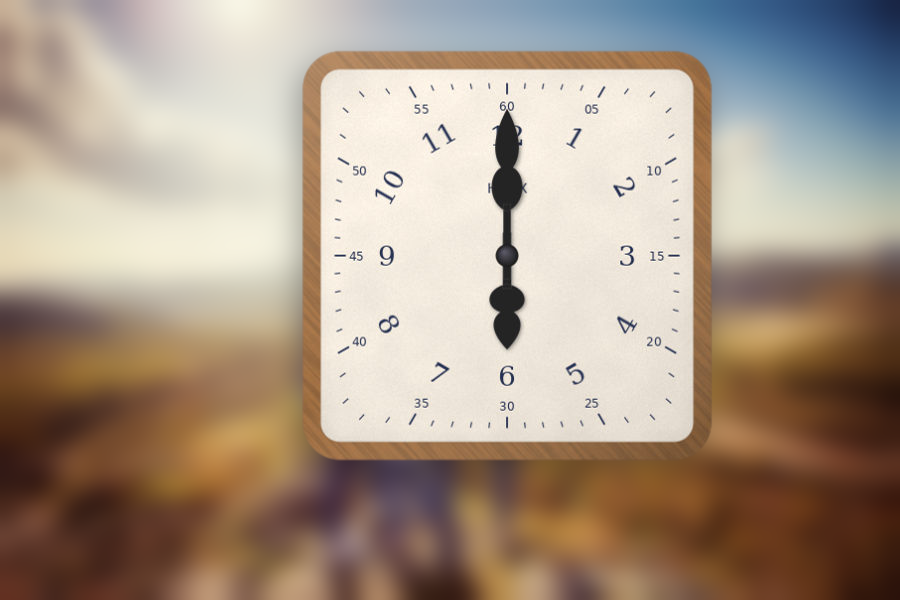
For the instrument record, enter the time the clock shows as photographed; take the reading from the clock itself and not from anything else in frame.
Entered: 6:00
